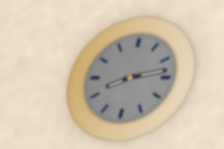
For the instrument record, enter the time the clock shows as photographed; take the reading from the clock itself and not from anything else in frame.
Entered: 8:13
